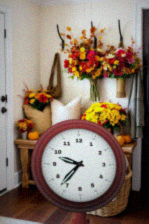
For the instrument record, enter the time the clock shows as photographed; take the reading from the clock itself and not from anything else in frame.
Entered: 9:37
